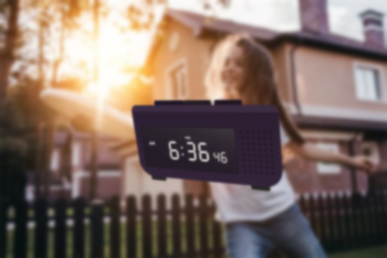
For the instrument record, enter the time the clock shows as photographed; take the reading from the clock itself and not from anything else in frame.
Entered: 6:36
